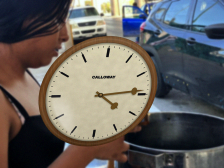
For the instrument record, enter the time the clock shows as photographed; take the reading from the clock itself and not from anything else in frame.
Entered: 4:14
